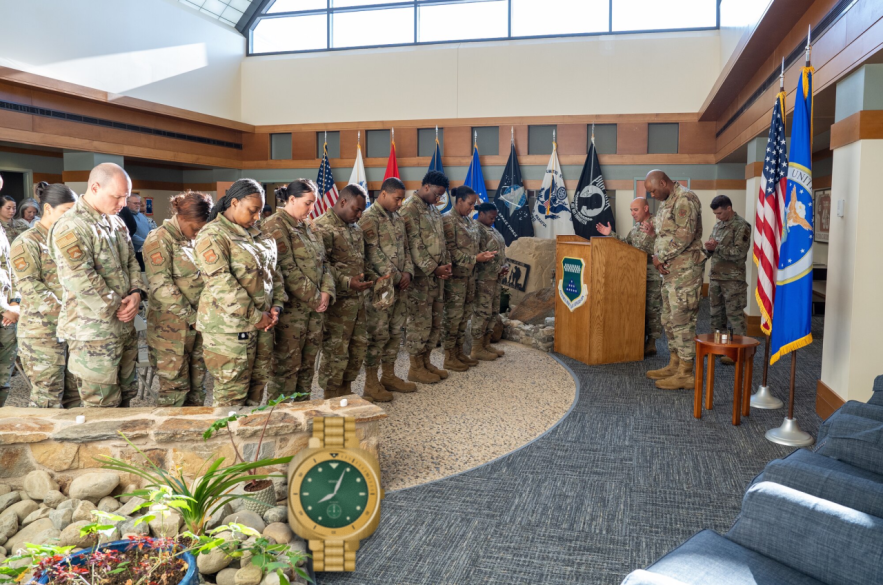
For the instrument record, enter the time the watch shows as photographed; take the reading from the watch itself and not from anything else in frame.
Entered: 8:04
